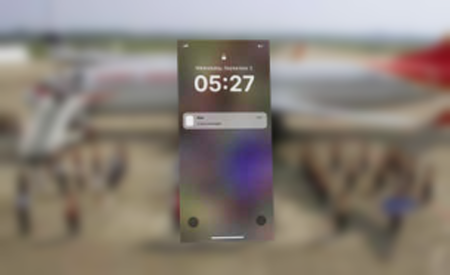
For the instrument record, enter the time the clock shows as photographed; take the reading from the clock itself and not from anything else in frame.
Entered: 5:27
